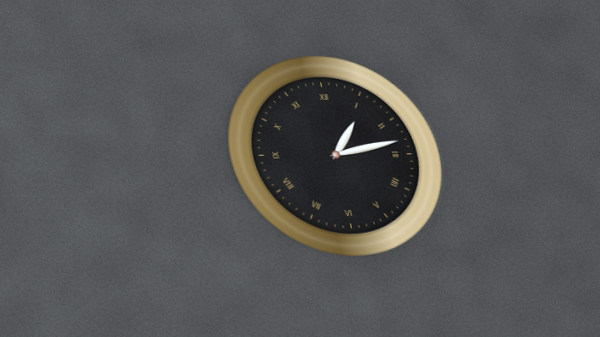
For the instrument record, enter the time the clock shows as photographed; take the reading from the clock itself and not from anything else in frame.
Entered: 1:13
